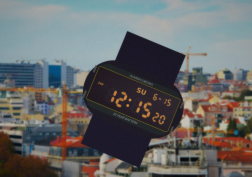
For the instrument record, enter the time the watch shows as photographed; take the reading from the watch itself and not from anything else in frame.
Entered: 12:15:20
